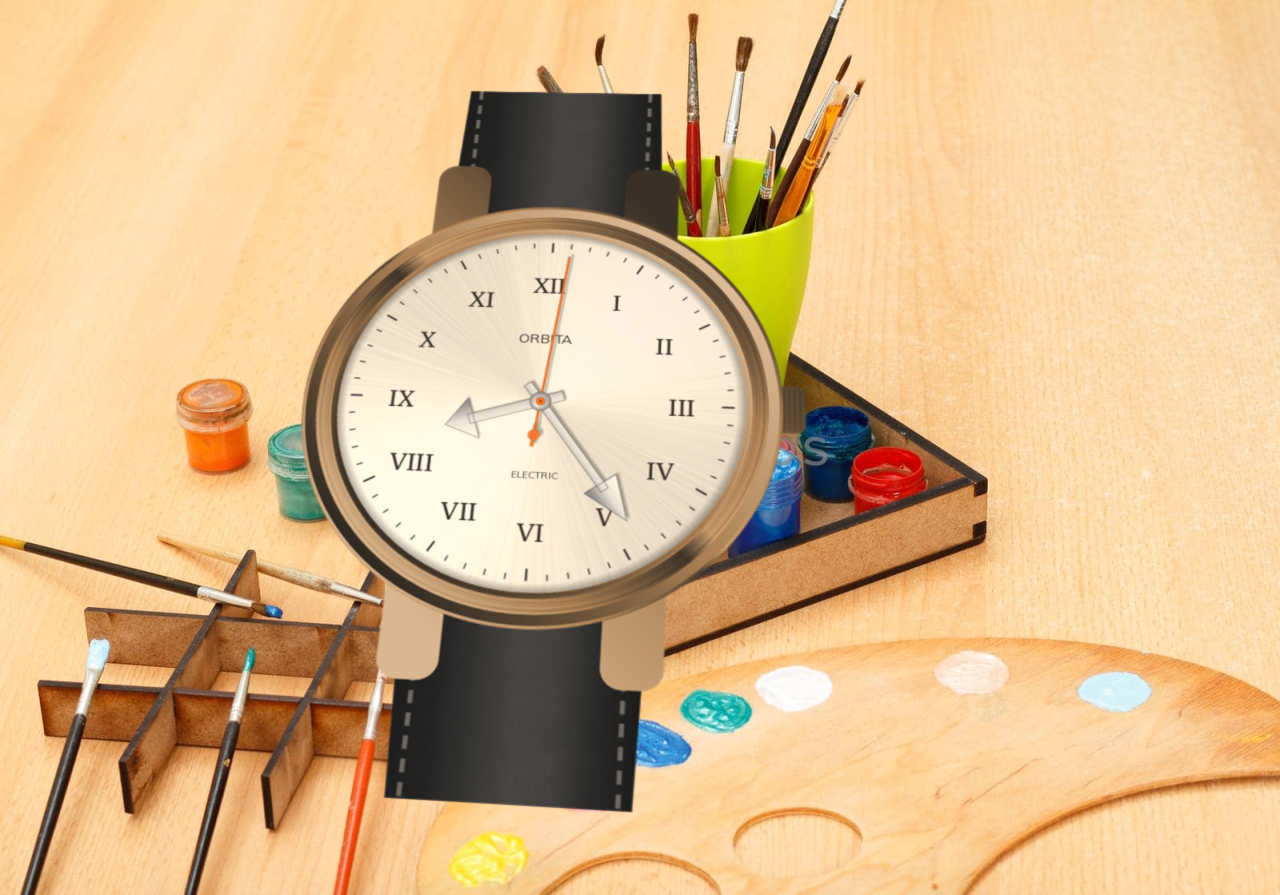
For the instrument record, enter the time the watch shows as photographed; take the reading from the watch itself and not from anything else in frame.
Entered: 8:24:01
